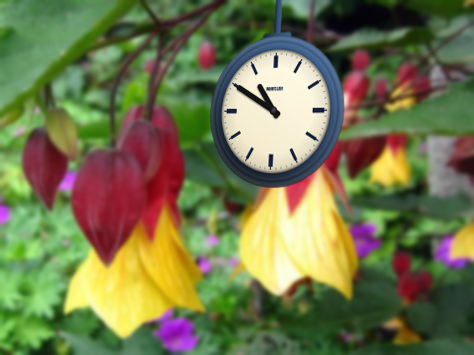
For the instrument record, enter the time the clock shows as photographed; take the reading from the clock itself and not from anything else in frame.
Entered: 10:50
